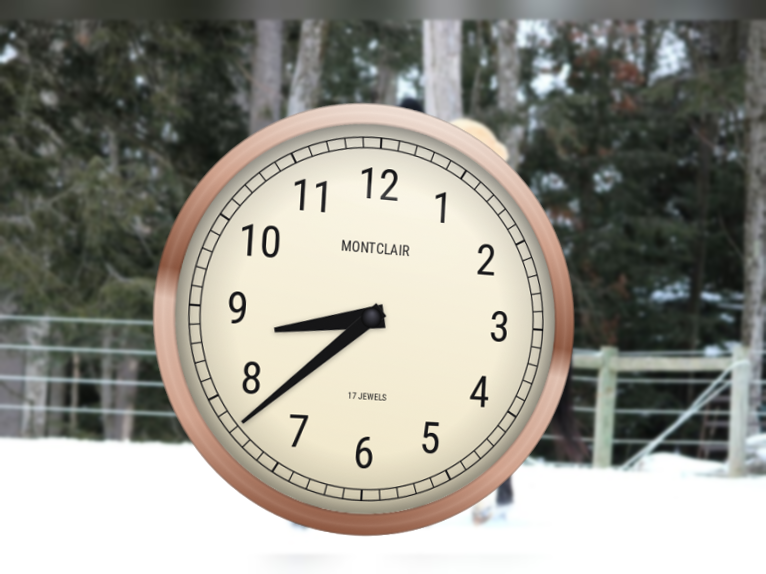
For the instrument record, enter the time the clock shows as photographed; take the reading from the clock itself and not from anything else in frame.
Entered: 8:38
